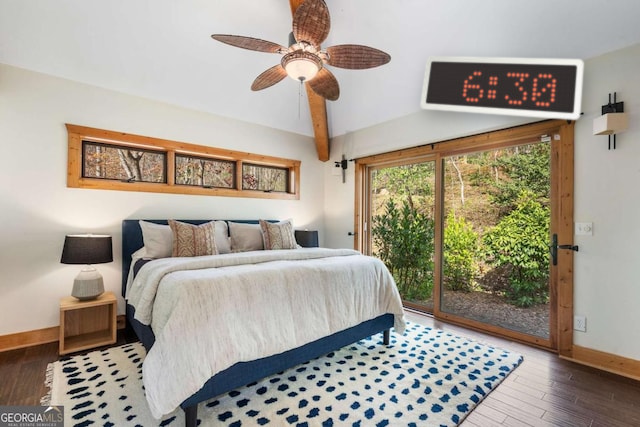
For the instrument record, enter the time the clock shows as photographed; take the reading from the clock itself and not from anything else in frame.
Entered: 6:30
